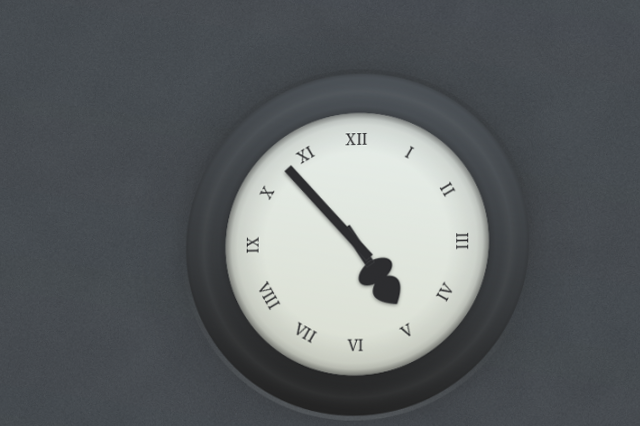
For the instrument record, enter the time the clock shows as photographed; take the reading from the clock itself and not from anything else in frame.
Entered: 4:53
